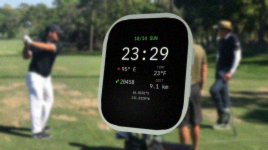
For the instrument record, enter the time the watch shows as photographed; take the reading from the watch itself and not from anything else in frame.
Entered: 23:29
